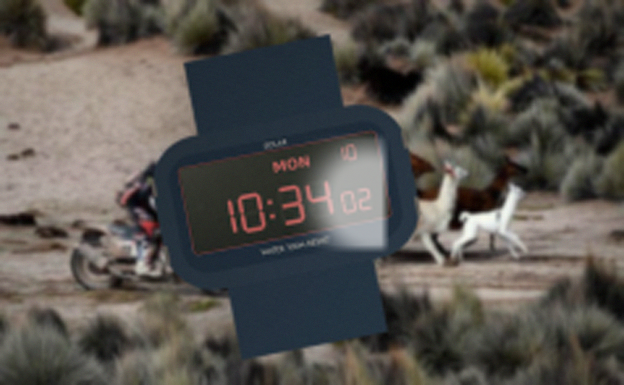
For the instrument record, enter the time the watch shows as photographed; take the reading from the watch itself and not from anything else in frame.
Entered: 10:34:02
